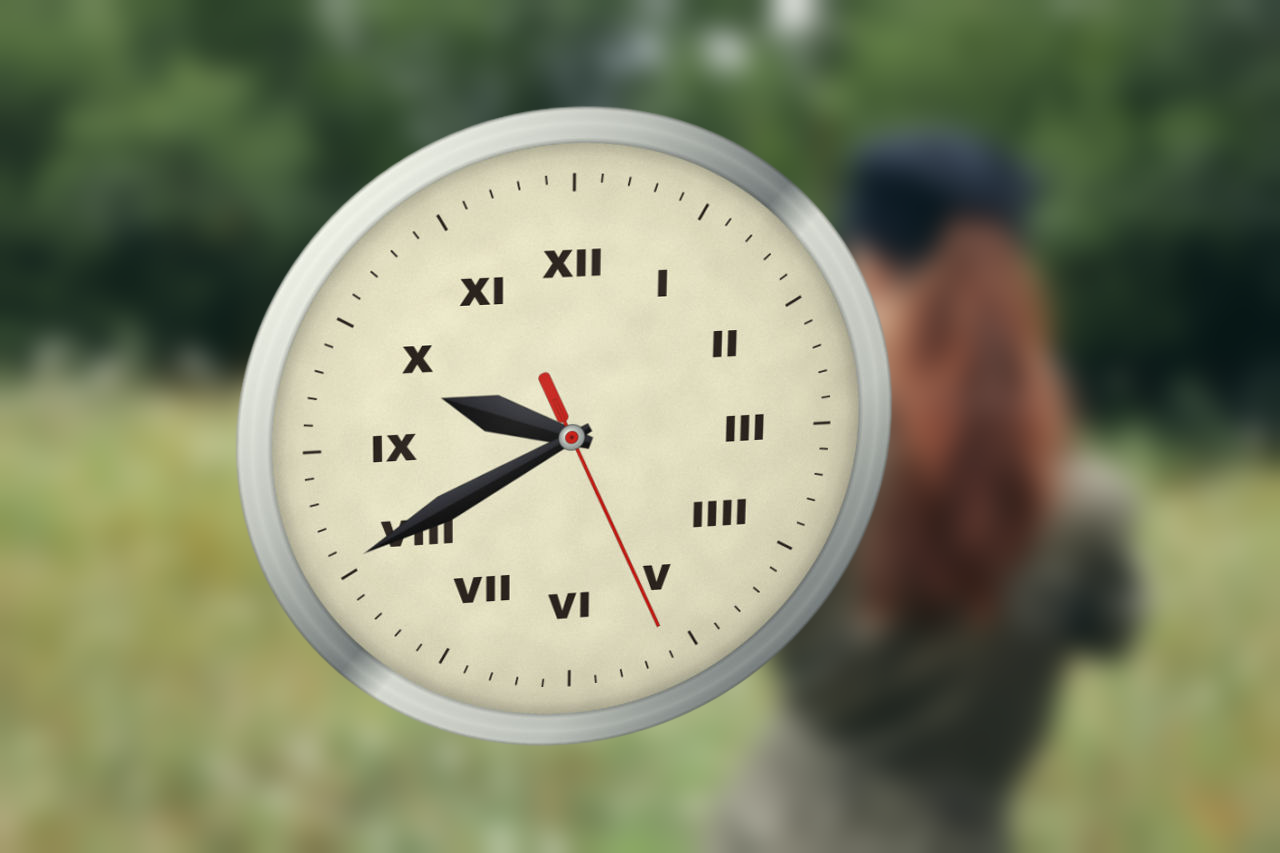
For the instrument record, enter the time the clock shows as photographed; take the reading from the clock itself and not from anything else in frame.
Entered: 9:40:26
